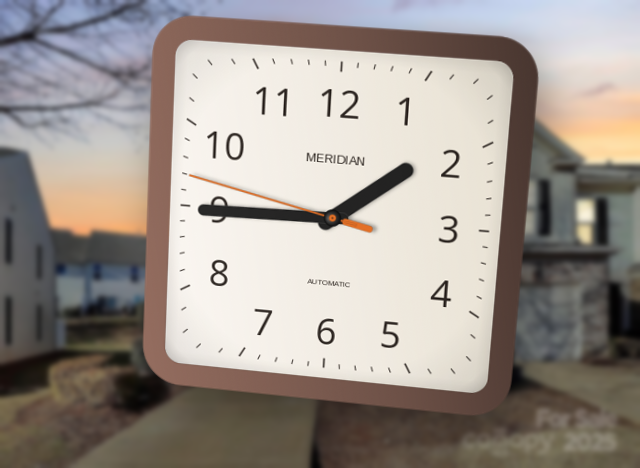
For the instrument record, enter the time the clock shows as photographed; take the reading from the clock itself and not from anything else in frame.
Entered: 1:44:47
